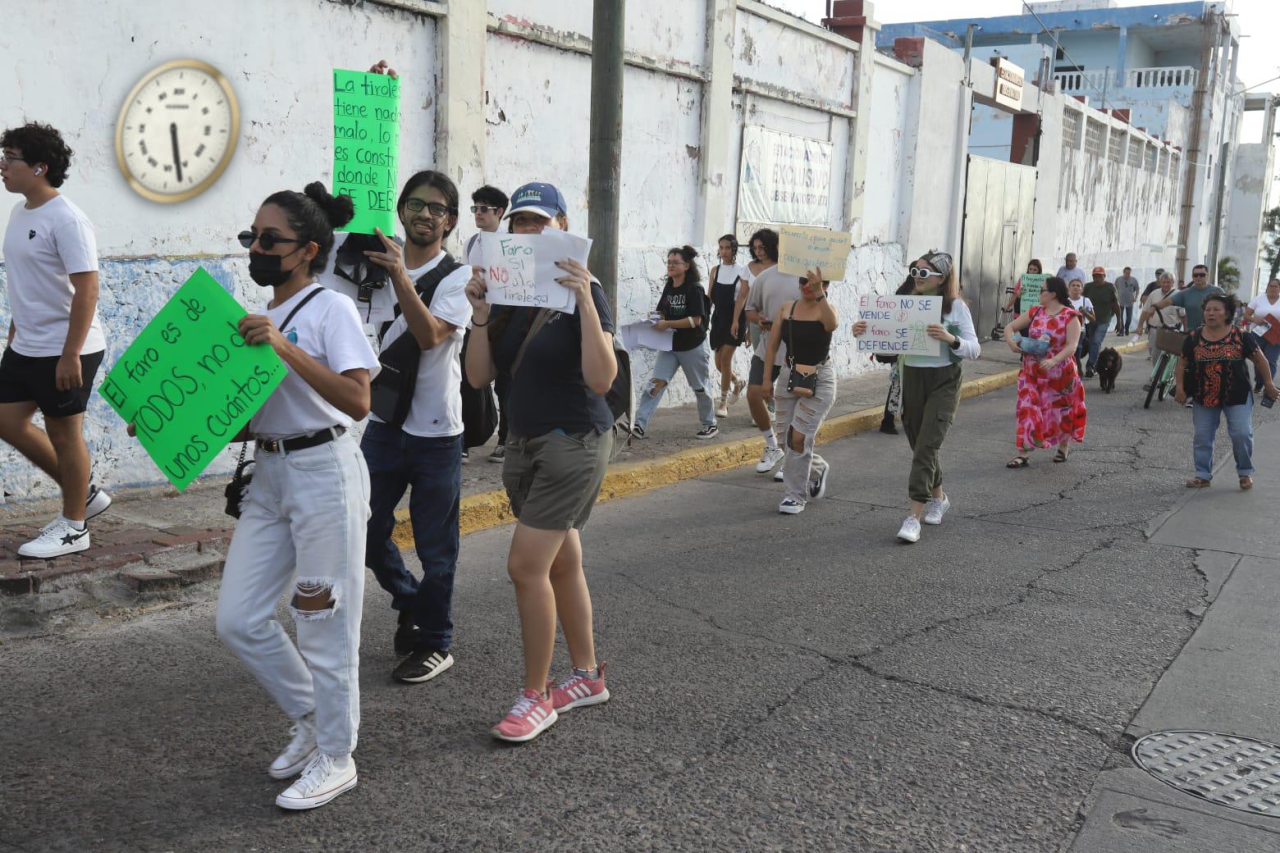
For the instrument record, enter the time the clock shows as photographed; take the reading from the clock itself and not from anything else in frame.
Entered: 5:27
